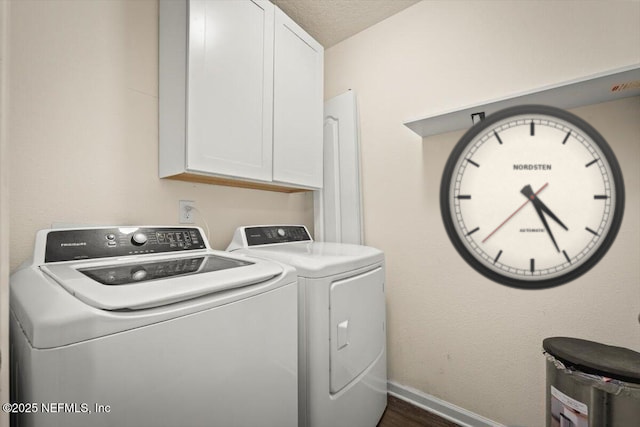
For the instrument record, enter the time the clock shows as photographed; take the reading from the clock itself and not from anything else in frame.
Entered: 4:25:38
